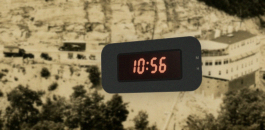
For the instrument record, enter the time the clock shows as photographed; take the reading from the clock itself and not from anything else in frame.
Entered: 10:56
